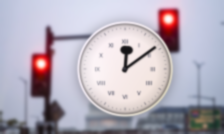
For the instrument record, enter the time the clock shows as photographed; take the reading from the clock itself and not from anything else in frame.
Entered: 12:09
